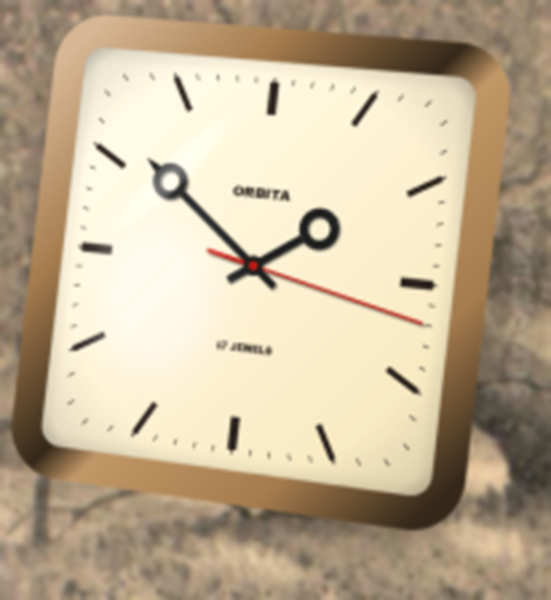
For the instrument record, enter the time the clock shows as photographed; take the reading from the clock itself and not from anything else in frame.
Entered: 1:51:17
